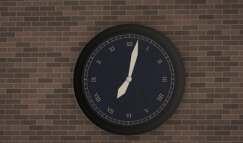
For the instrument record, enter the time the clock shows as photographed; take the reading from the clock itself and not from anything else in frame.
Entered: 7:02
